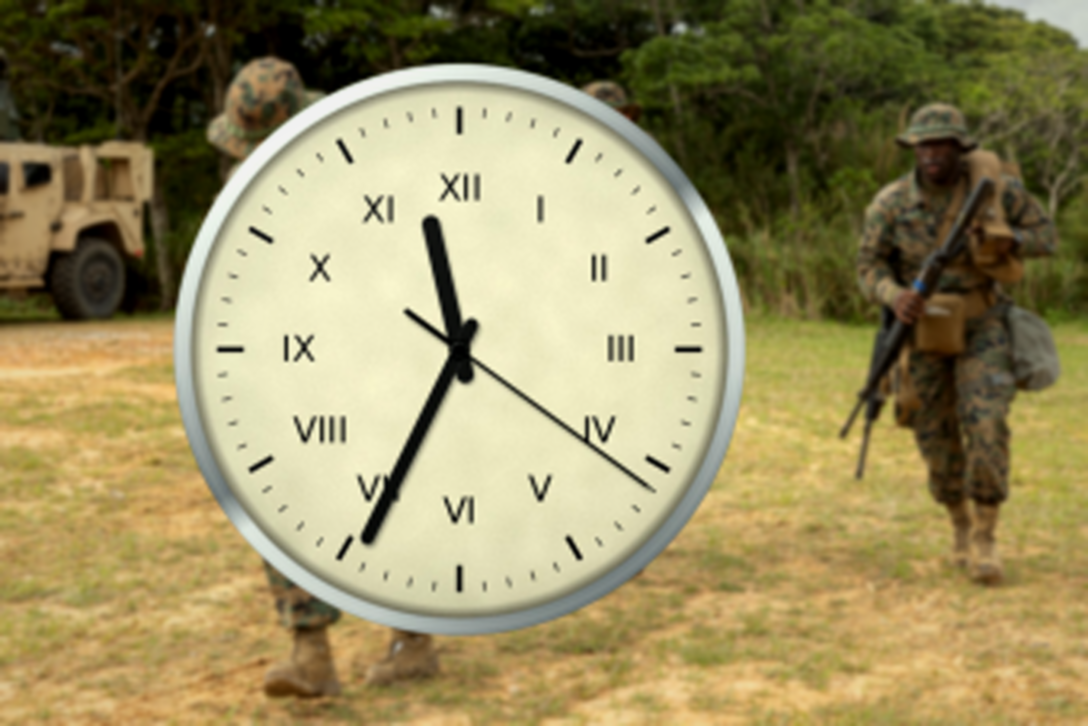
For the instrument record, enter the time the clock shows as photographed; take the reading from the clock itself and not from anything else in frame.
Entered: 11:34:21
